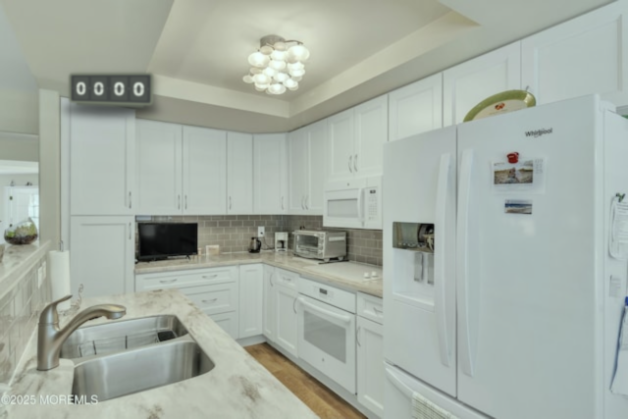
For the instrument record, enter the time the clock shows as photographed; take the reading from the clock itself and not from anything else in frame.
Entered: 0:00
